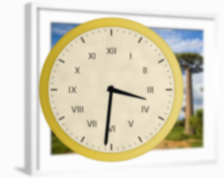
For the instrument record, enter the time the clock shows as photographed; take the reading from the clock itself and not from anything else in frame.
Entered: 3:31
